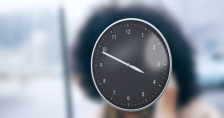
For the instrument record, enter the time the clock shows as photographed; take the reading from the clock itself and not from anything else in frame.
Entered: 3:49
